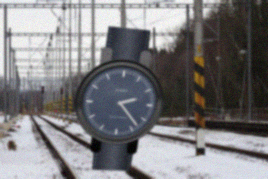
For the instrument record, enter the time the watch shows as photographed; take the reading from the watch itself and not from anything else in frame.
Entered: 2:23
